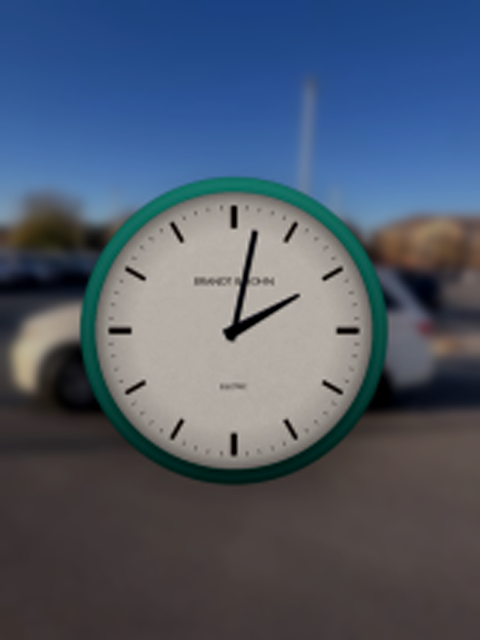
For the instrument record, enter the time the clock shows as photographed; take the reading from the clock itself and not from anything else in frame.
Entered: 2:02
